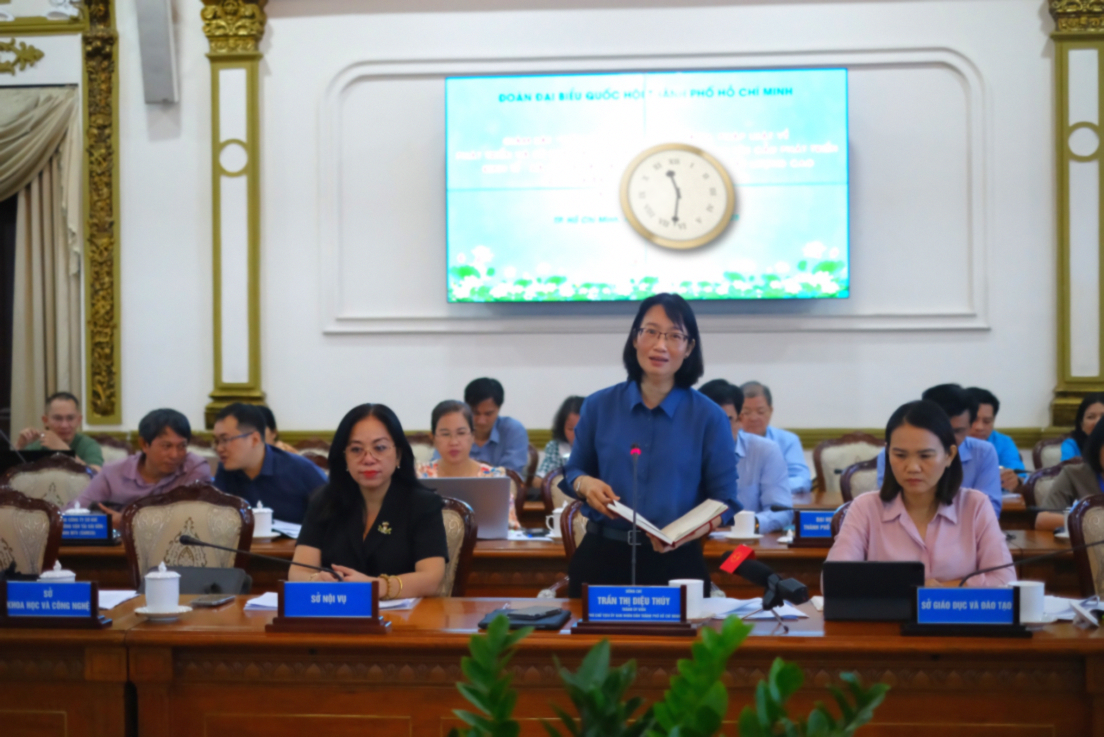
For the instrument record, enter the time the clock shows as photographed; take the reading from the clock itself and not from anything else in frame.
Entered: 11:32
